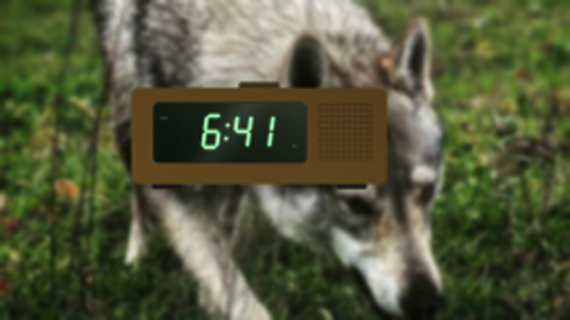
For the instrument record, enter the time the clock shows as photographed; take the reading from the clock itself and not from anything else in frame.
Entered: 6:41
